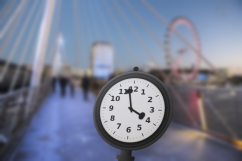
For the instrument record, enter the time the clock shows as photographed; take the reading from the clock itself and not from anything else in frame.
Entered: 3:58
